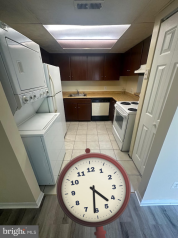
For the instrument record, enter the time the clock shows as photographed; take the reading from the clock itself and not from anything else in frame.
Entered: 4:31
